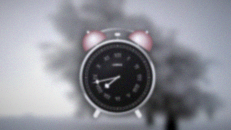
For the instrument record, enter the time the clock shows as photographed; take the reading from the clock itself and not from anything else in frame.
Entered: 7:43
